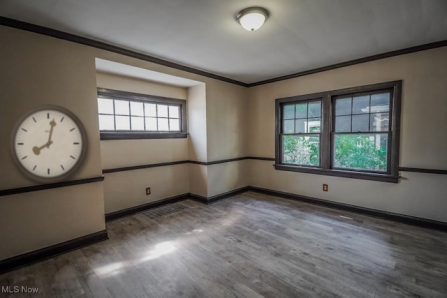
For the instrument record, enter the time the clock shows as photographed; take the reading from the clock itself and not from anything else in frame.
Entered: 8:02
